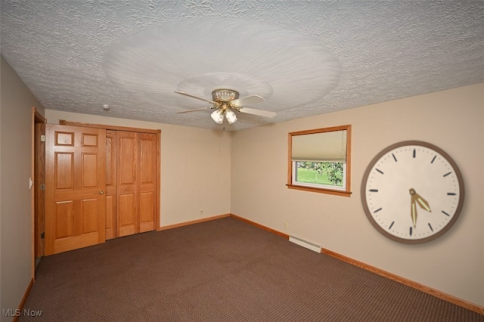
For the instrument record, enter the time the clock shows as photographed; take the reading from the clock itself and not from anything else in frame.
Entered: 4:29
